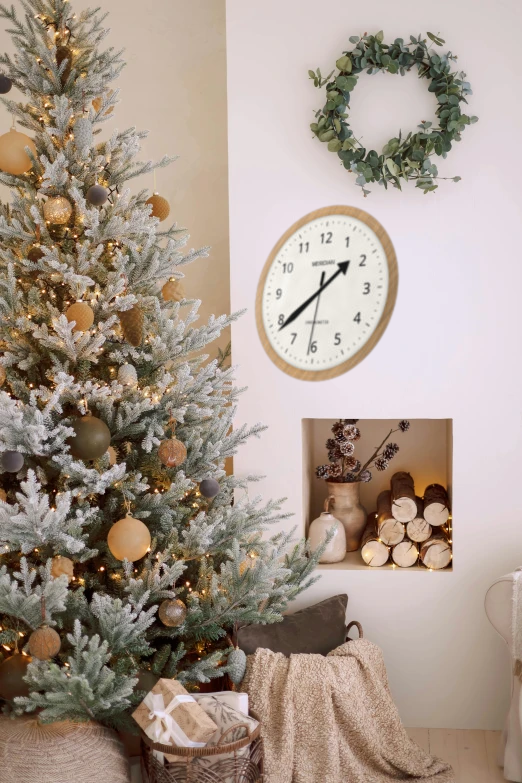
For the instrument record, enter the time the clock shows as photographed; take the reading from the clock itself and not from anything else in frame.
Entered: 1:38:31
